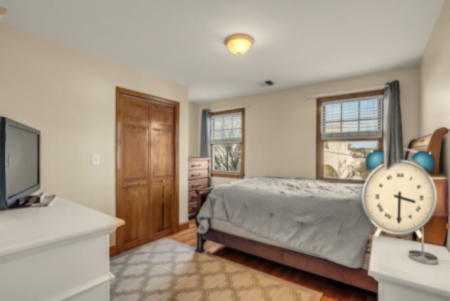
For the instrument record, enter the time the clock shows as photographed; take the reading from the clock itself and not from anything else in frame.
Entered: 3:30
